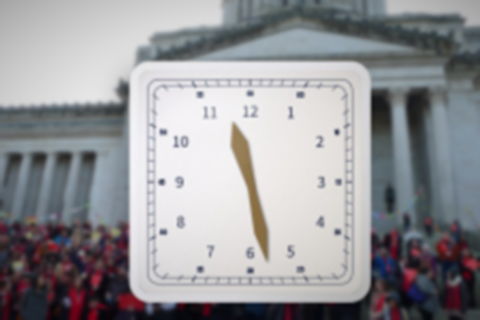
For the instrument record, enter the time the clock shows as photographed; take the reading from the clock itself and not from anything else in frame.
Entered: 11:28
